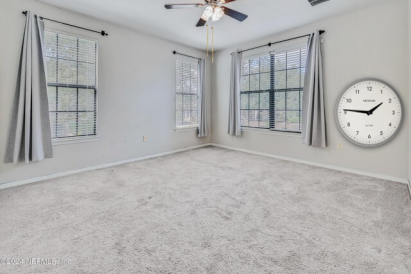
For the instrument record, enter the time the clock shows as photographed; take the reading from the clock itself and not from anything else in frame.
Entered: 1:46
